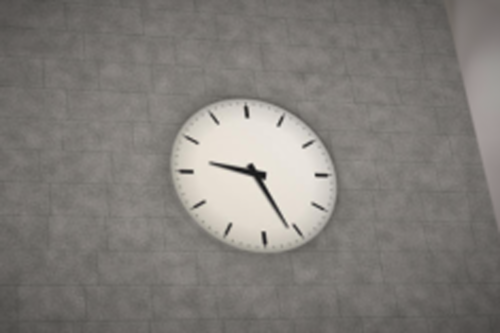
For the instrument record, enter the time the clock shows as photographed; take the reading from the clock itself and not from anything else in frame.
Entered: 9:26
